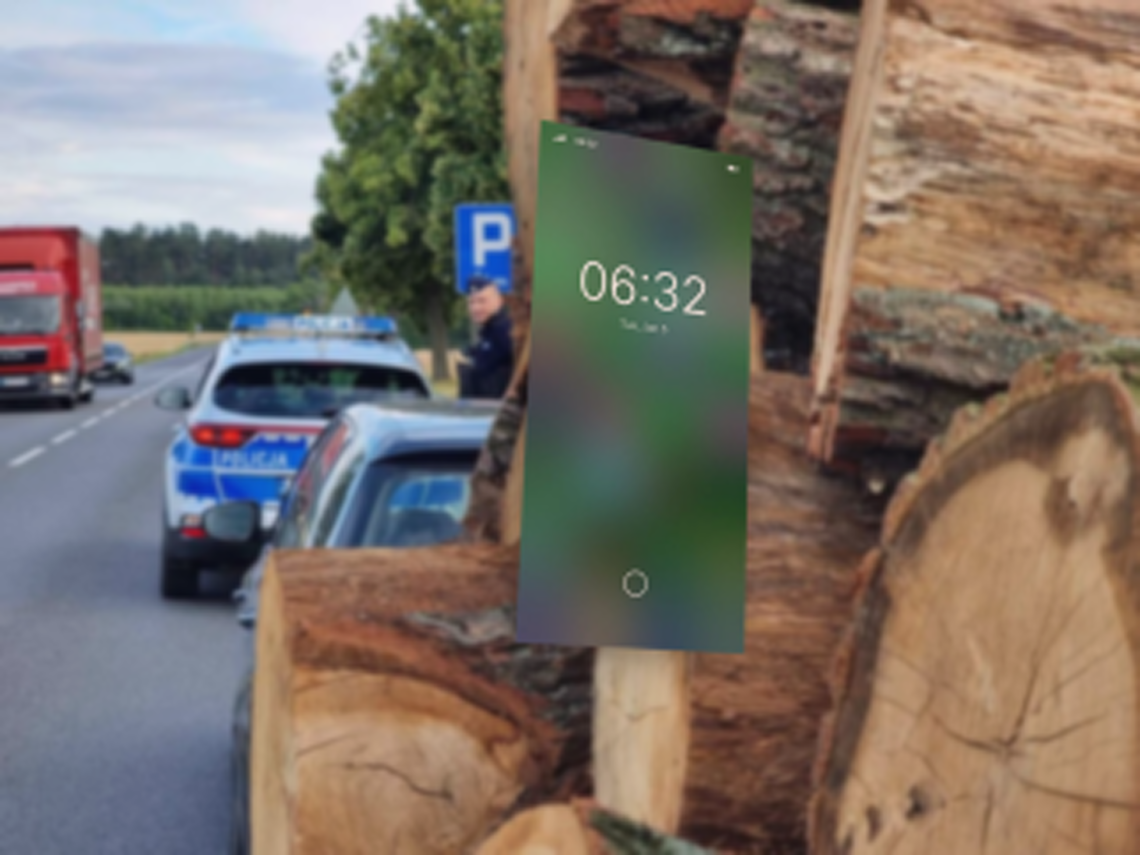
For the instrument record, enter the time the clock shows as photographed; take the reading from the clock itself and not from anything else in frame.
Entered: 6:32
